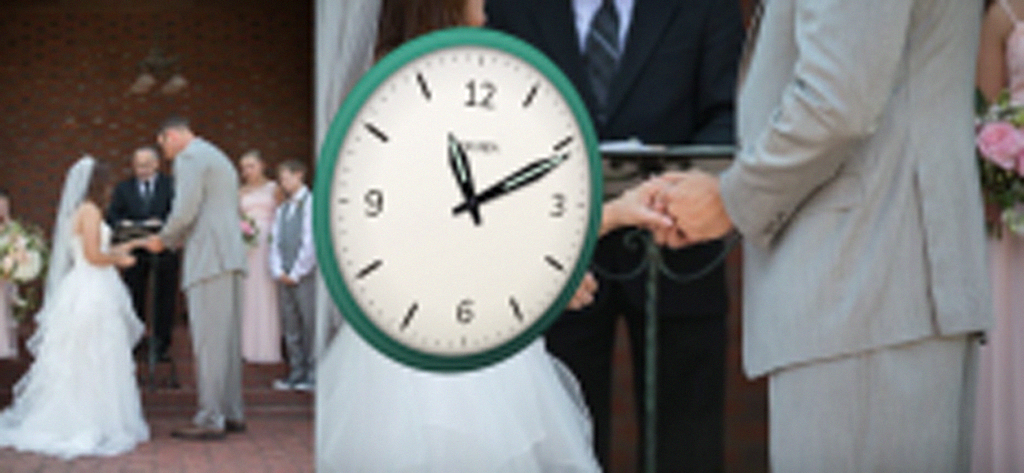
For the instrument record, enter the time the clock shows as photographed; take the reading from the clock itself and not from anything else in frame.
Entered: 11:11
